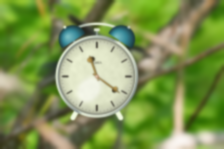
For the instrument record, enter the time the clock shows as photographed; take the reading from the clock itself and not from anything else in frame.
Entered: 11:21
